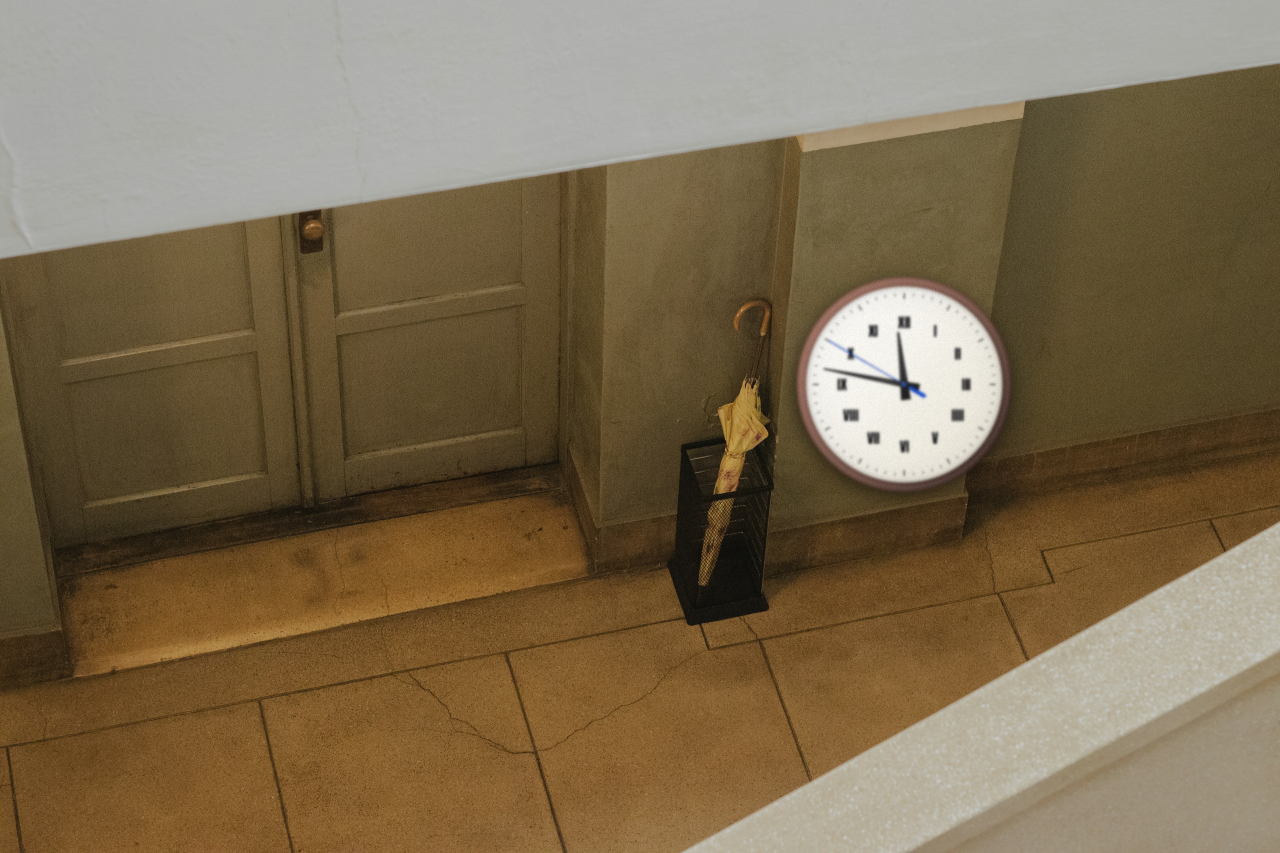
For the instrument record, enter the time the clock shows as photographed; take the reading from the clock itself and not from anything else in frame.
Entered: 11:46:50
